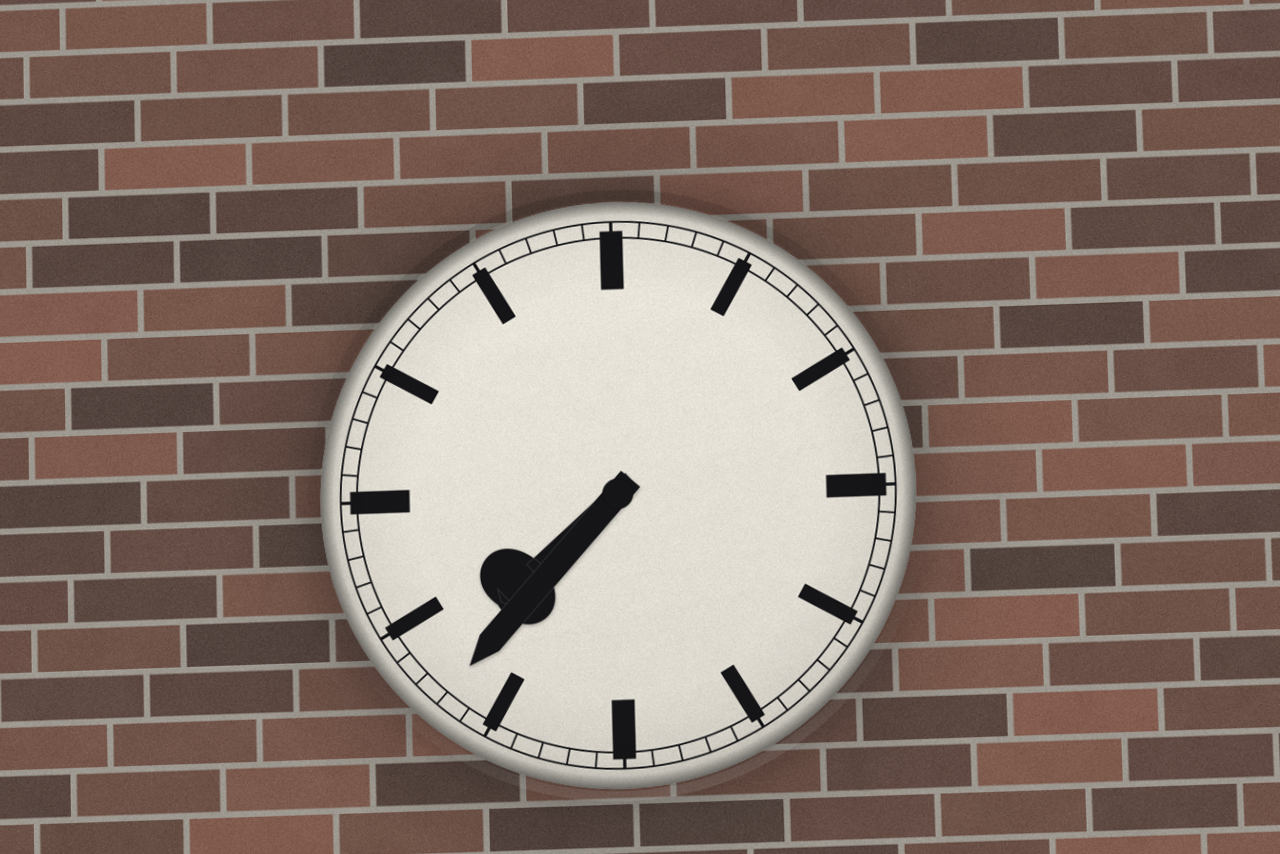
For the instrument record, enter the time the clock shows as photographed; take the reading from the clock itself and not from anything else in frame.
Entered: 7:37
